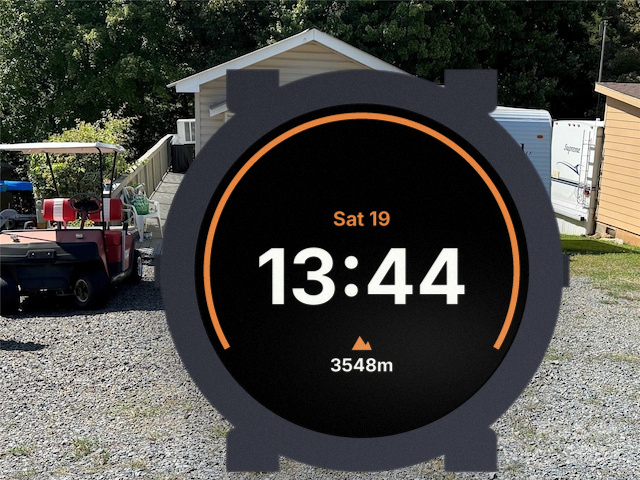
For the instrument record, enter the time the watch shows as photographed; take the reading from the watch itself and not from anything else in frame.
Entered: 13:44
